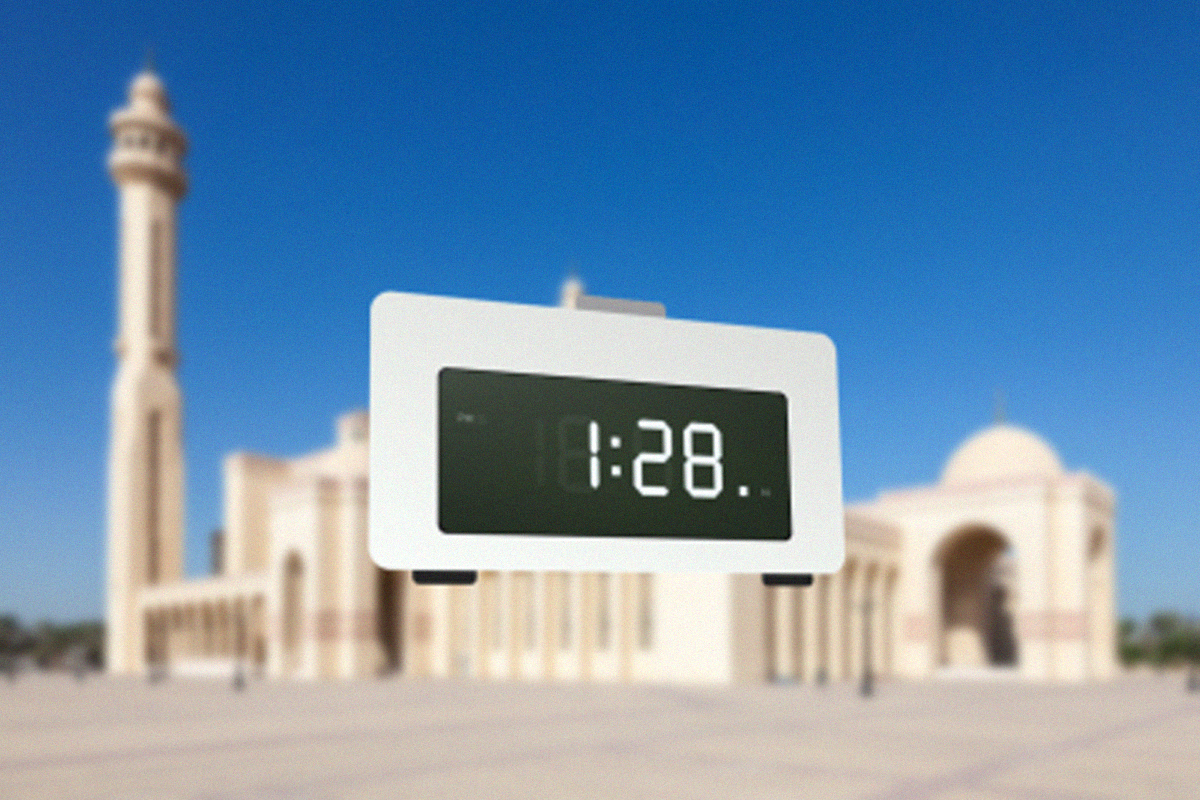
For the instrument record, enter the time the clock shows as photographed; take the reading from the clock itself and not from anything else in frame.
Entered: 1:28
